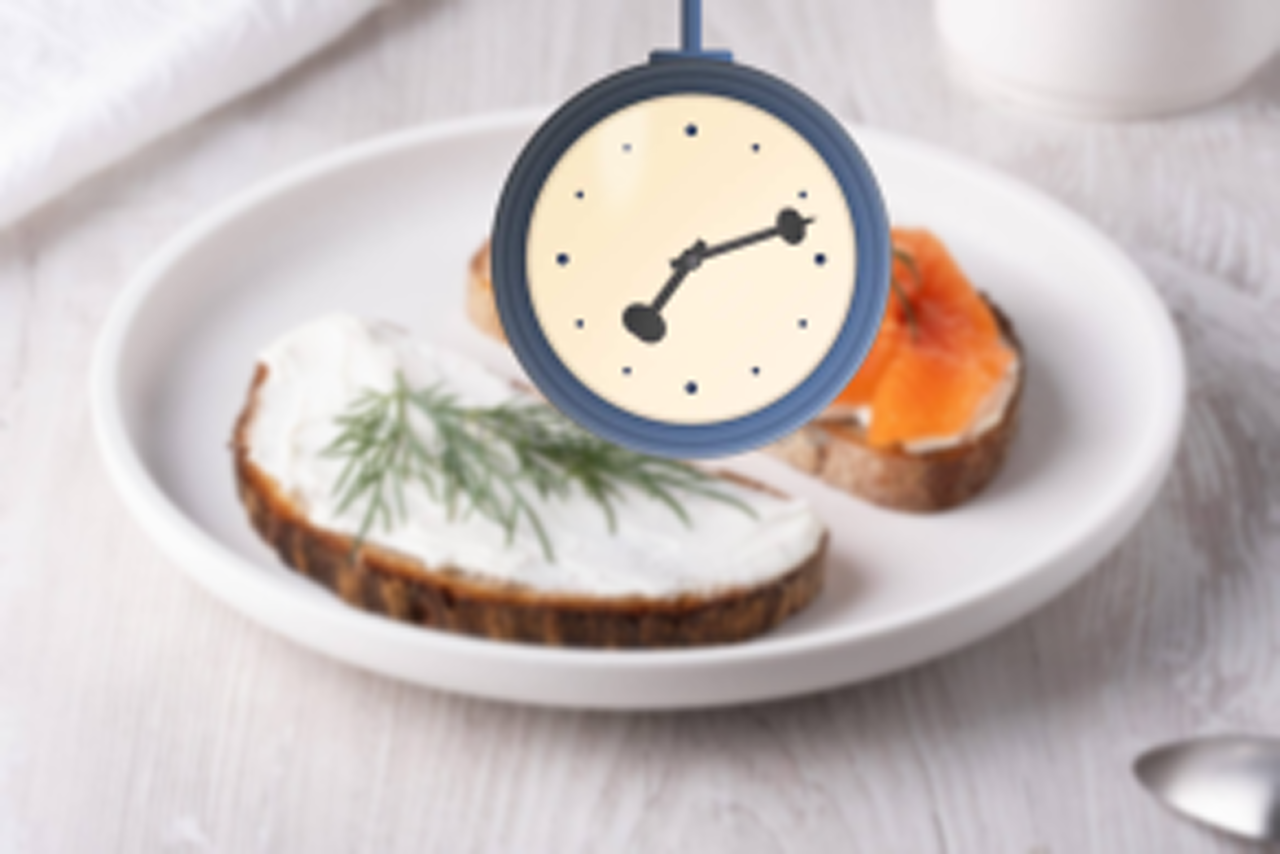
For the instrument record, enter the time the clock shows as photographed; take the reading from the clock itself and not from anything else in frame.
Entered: 7:12
